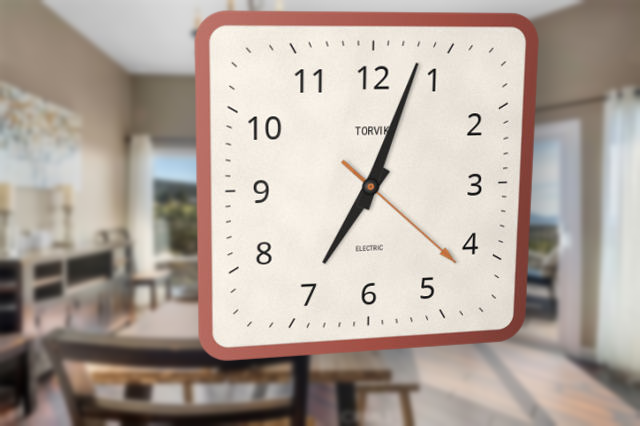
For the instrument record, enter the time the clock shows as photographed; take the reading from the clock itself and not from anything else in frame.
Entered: 7:03:22
